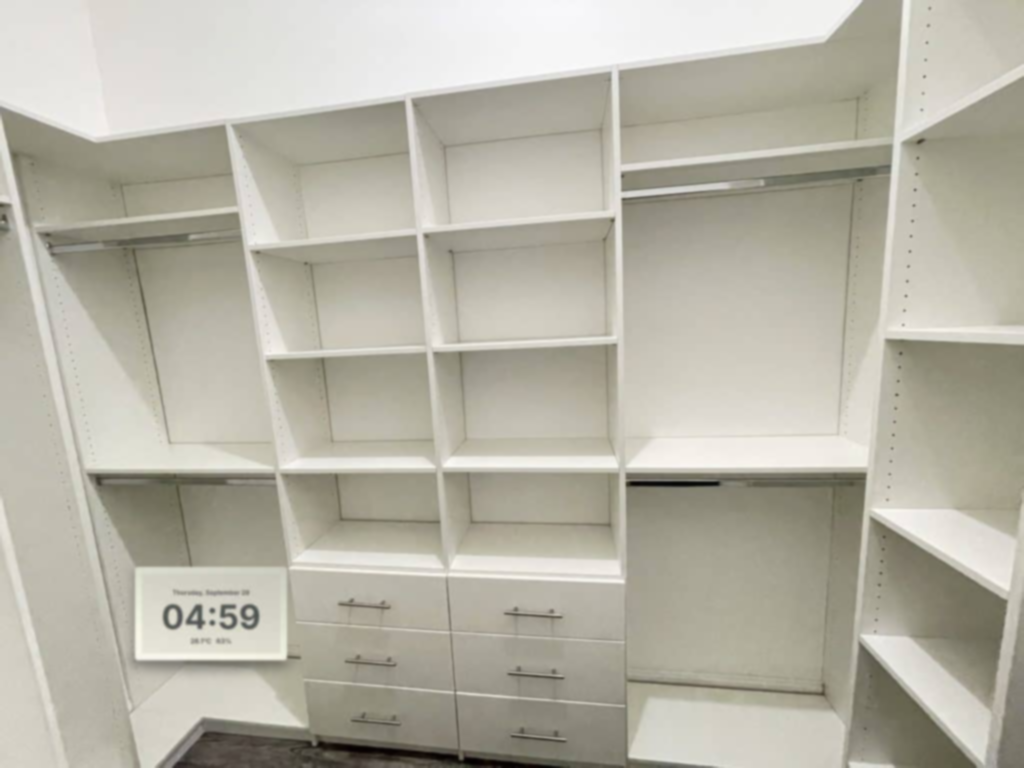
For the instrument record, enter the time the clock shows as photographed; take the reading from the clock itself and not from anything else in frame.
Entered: 4:59
